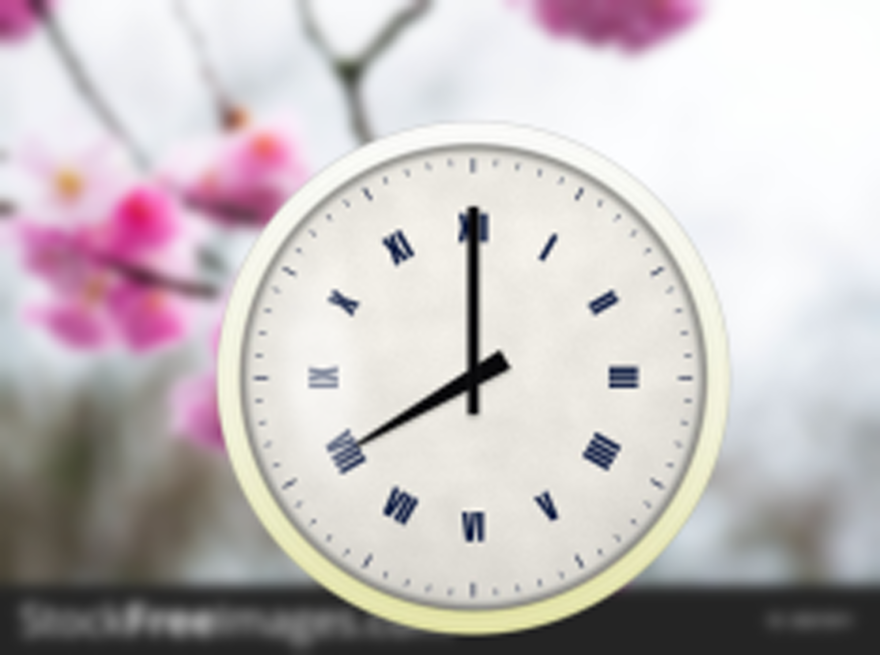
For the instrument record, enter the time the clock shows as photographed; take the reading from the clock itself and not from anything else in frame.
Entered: 8:00
